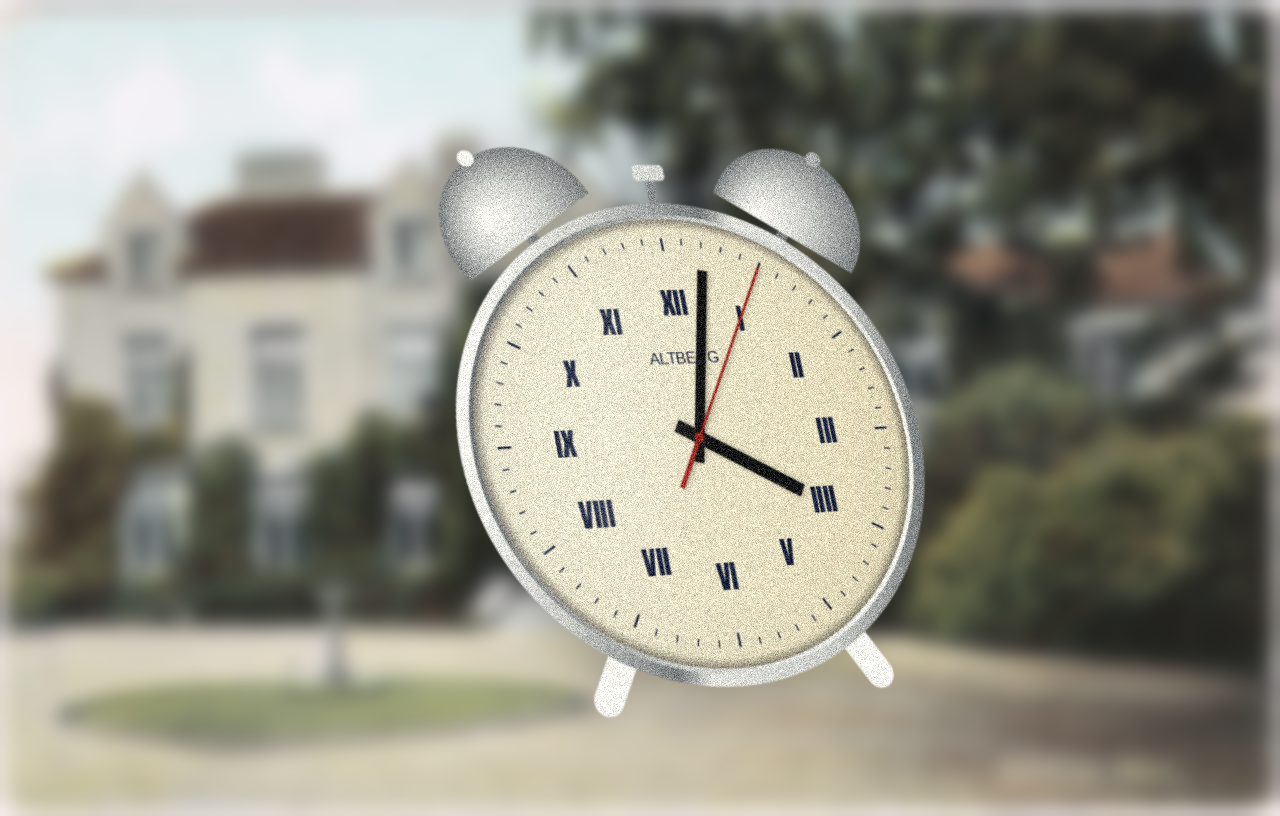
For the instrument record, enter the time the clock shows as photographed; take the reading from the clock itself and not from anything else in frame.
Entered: 4:02:05
